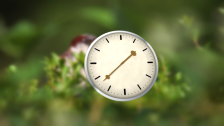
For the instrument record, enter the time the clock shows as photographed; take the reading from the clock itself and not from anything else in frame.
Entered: 1:38
